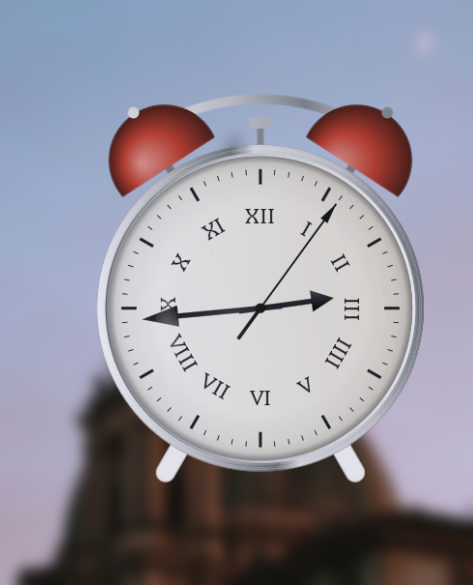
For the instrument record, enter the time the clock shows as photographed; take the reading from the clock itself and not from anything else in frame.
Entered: 2:44:06
